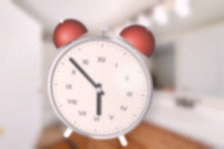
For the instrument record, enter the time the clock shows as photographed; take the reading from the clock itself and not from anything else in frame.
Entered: 5:52
